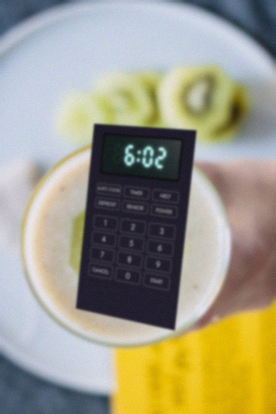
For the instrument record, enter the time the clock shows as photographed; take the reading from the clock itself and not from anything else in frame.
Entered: 6:02
